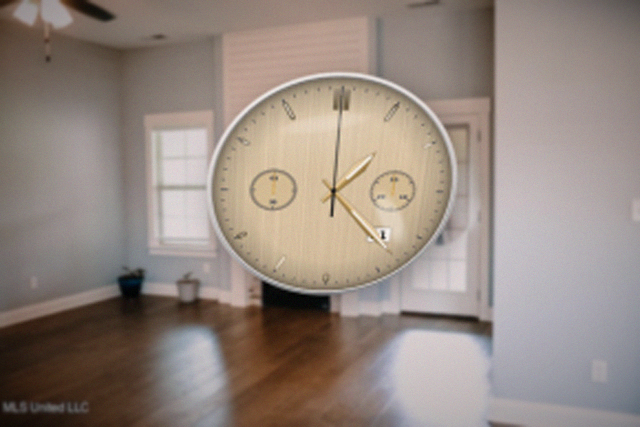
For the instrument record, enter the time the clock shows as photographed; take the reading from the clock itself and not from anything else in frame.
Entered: 1:23
